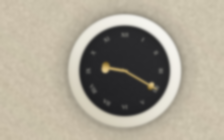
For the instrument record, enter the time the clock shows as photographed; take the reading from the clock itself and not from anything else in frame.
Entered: 9:20
